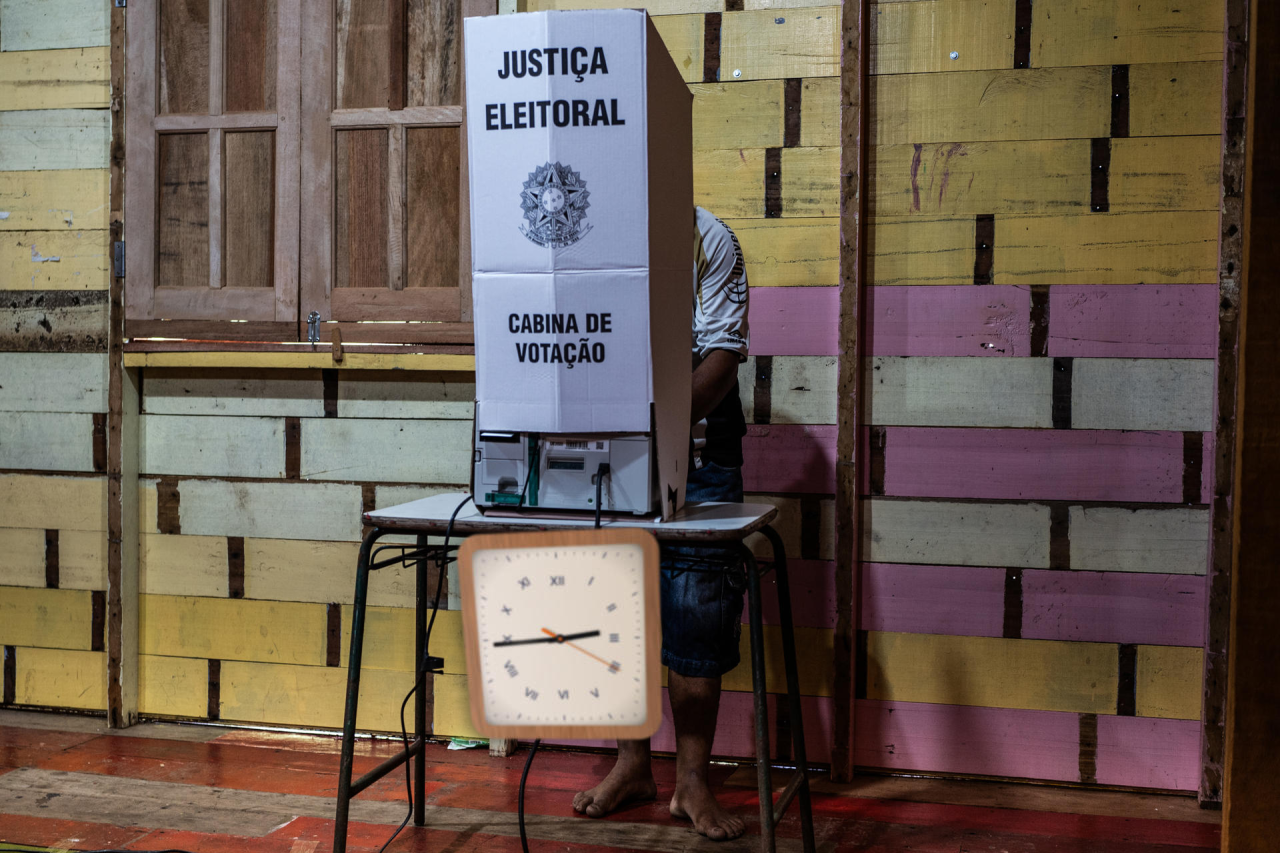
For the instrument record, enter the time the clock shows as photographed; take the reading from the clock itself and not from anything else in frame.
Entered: 2:44:20
